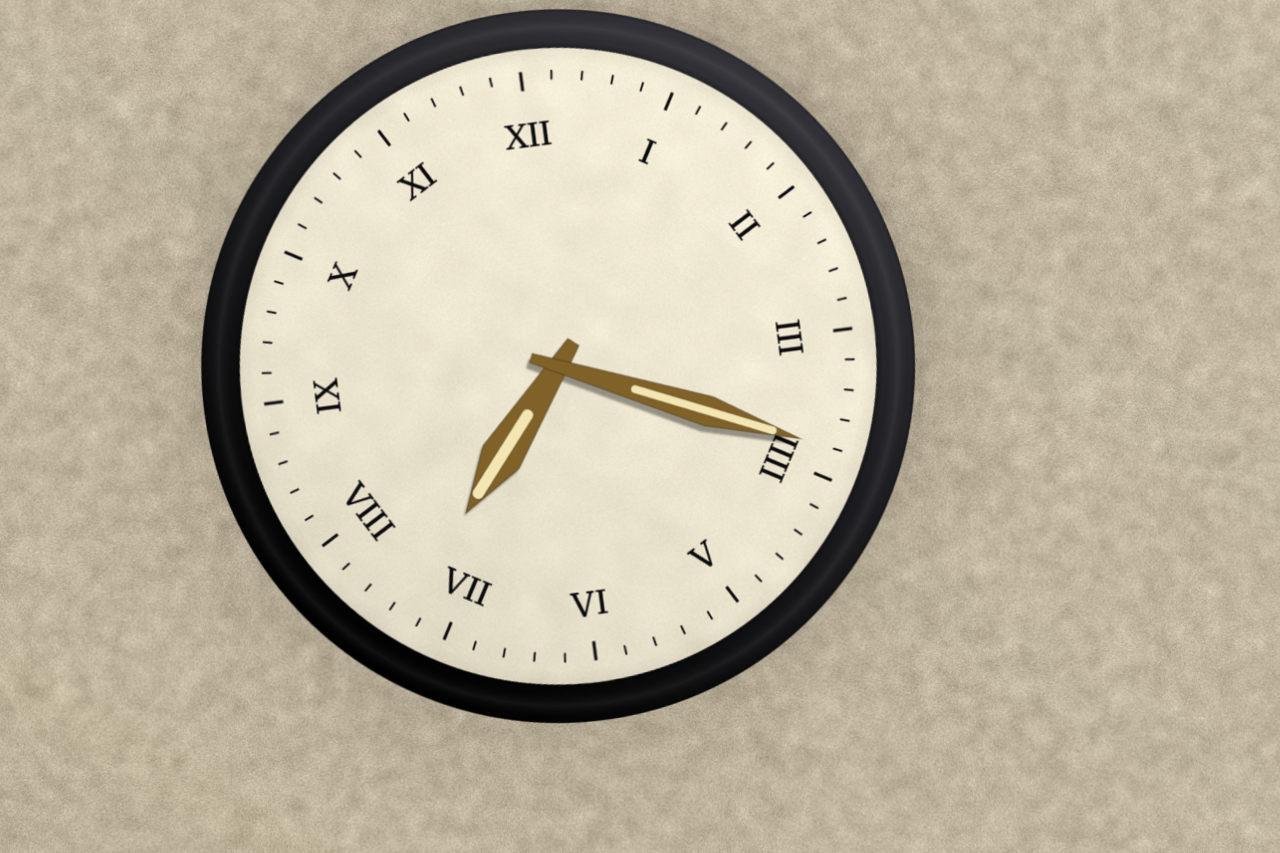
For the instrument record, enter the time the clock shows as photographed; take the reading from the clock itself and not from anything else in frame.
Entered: 7:19
